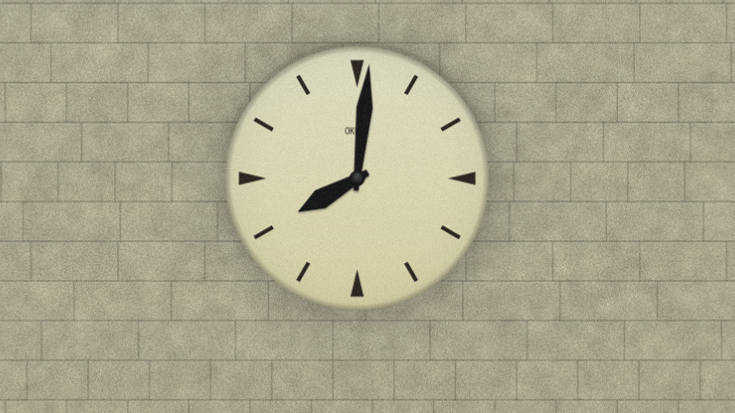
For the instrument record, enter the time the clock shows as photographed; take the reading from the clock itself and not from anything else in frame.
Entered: 8:01
